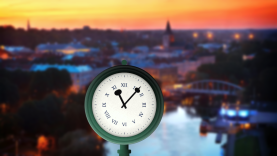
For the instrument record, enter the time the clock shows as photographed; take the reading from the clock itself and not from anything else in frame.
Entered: 11:07
